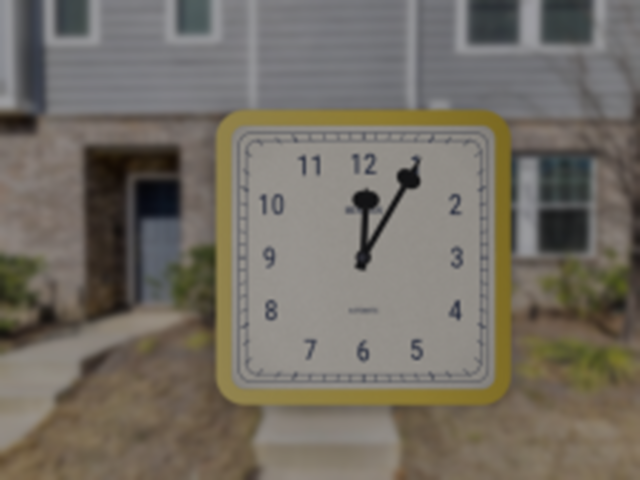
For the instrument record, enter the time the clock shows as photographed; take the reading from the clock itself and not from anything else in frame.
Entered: 12:05
